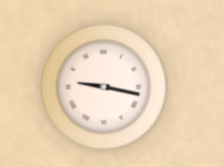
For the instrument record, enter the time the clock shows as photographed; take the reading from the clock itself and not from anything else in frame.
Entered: 9:17
